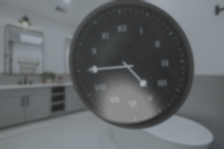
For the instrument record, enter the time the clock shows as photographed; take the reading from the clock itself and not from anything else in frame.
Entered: 4:45
